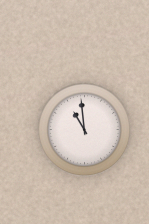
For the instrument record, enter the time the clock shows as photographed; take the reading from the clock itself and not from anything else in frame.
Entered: 10:59
